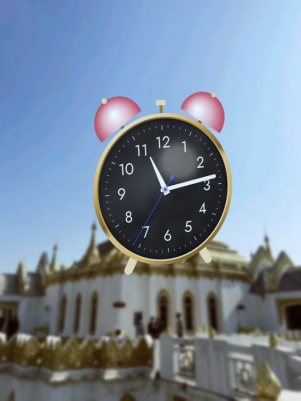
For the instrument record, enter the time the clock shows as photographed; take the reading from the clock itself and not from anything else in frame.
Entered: 11:13:36
